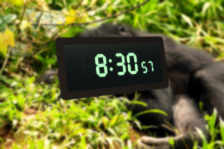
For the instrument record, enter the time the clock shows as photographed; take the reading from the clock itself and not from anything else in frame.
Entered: 8:30:57
